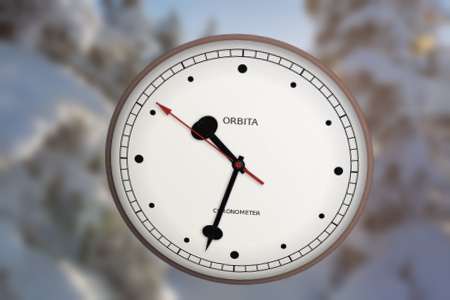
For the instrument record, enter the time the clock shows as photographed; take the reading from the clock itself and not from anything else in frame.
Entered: 10:32:51
